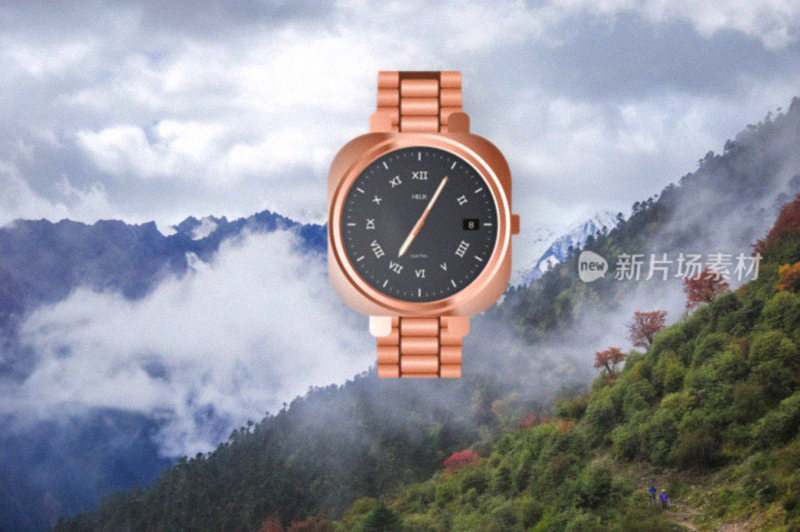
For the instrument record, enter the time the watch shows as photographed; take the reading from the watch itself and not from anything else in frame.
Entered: 7:05
